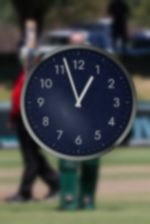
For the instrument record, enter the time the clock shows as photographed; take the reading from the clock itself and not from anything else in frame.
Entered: 12:57
